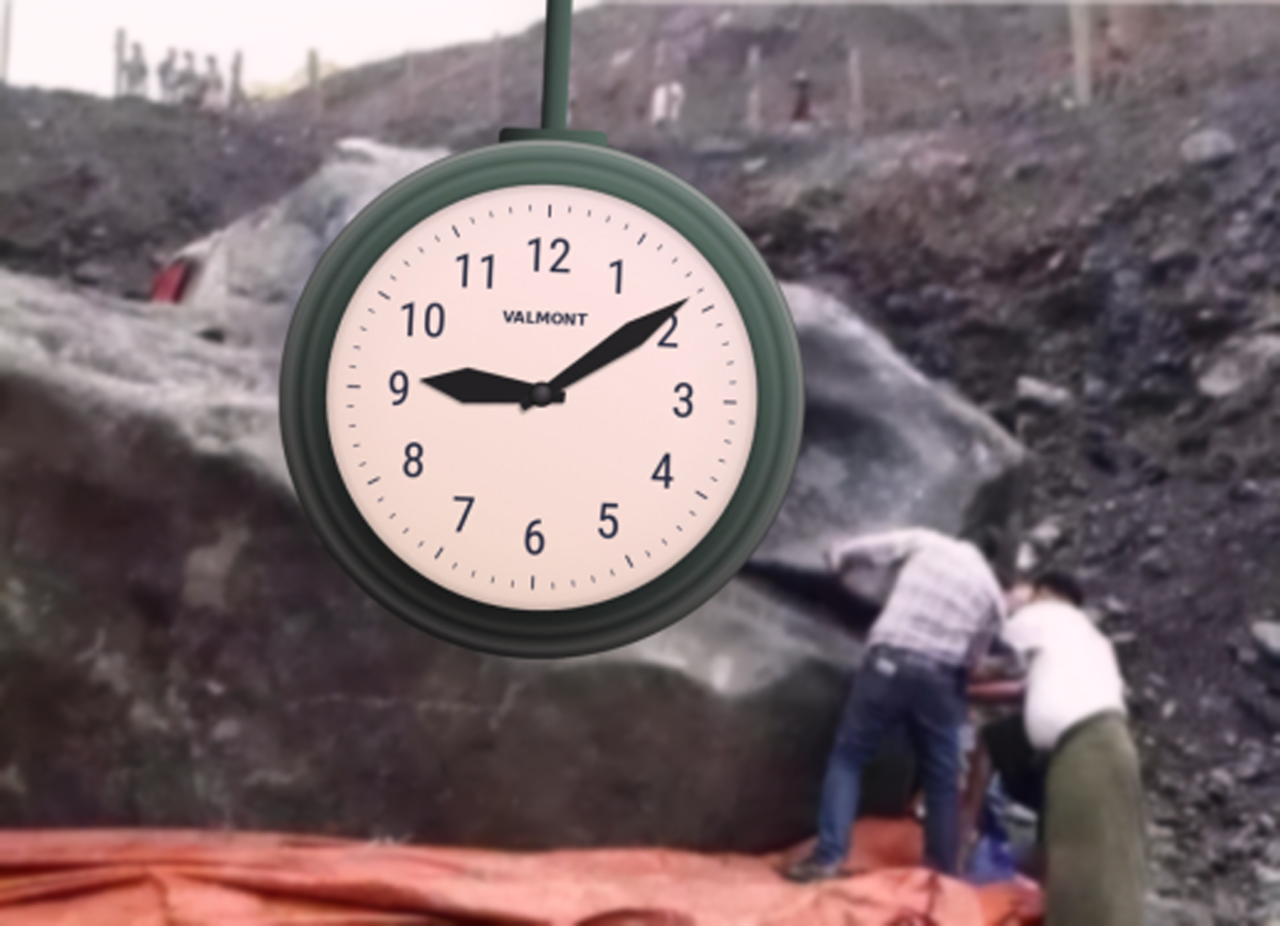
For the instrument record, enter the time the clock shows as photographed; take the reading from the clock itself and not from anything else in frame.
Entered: 9:09
